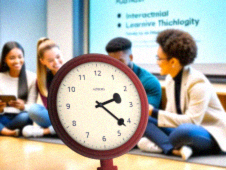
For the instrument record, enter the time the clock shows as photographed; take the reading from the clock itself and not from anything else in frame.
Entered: 2:22
